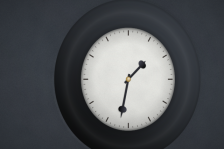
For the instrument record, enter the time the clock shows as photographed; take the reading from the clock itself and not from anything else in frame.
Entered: 1:32
